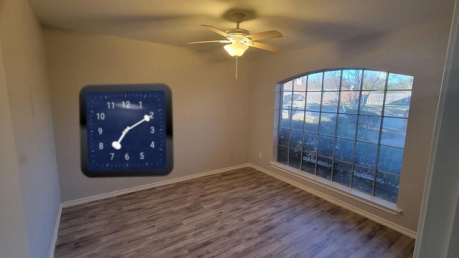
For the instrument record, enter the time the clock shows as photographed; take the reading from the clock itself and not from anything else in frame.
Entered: 7:10
